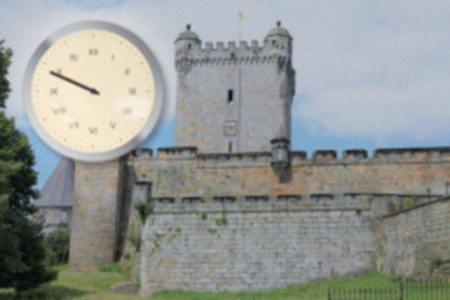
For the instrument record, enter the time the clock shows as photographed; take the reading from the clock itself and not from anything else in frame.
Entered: 9:49
